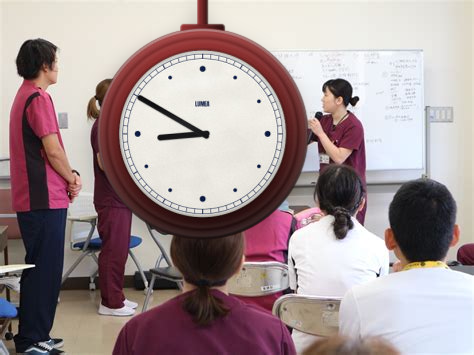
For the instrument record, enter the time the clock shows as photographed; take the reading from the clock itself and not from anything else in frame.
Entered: 8:50
